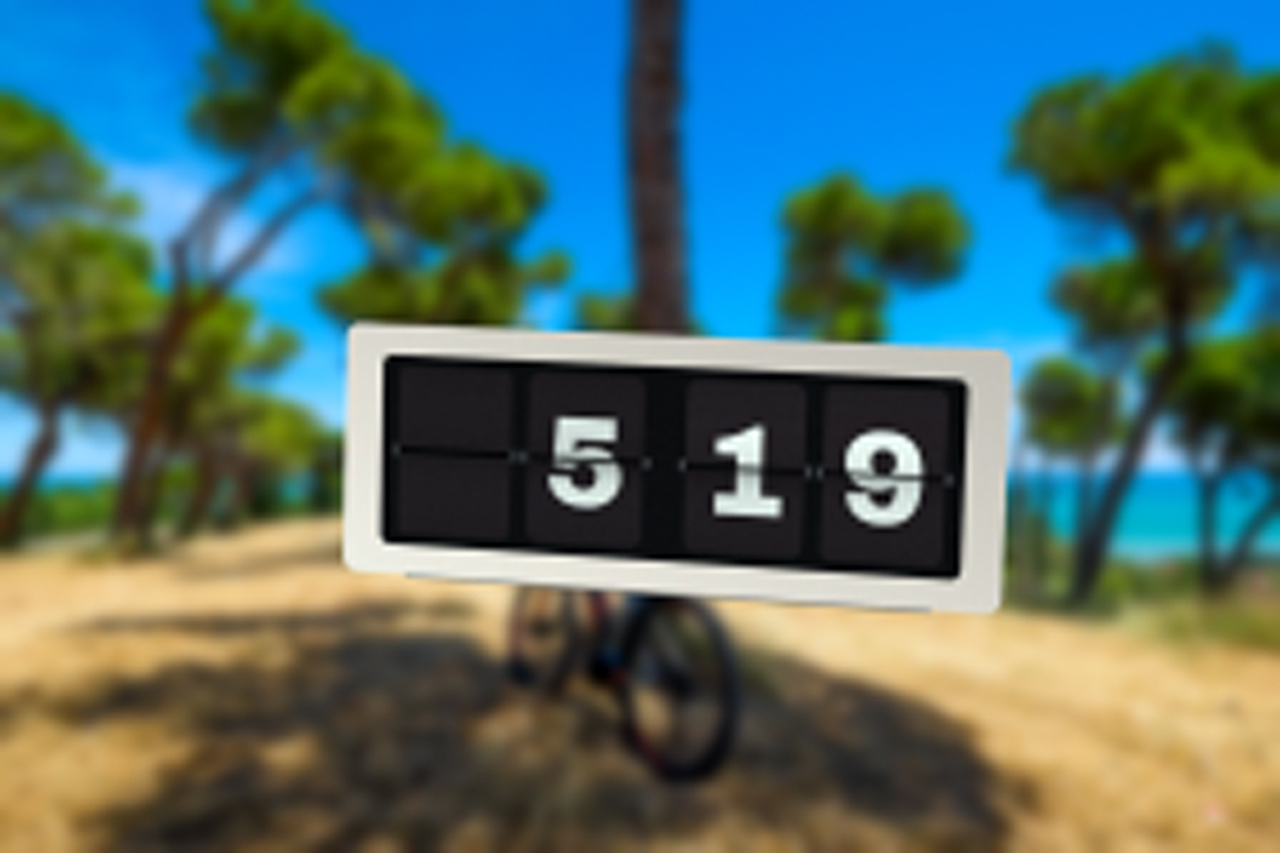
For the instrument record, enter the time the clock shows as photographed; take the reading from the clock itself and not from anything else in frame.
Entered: 5:19
